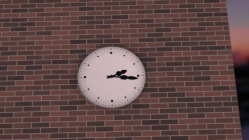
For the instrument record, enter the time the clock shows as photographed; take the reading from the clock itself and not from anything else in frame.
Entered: 2:16
